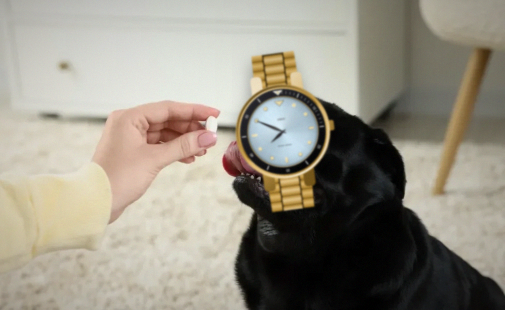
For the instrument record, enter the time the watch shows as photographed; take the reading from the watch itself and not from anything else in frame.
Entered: 7:50
